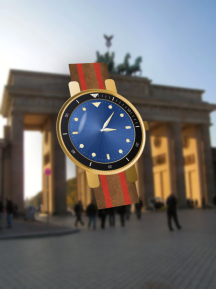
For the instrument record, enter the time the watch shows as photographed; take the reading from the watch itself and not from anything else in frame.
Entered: 3:07
